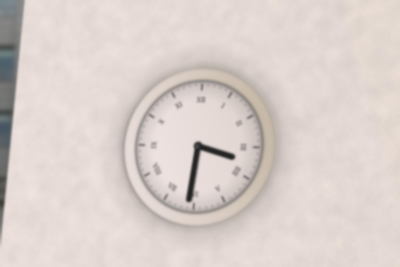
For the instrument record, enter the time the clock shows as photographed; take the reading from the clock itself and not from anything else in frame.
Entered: 3:31
